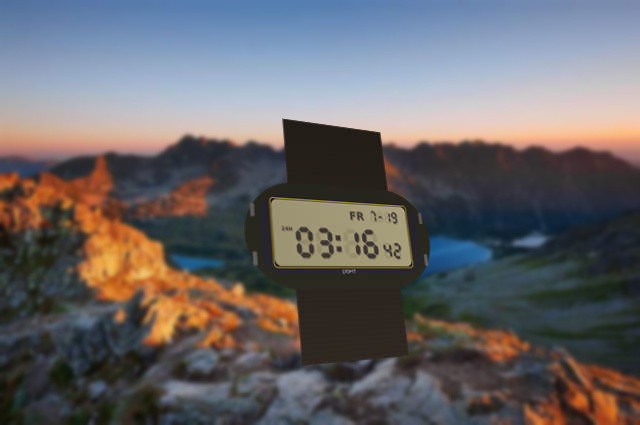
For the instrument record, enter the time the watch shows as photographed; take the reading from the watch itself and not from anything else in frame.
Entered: 3:16:42
